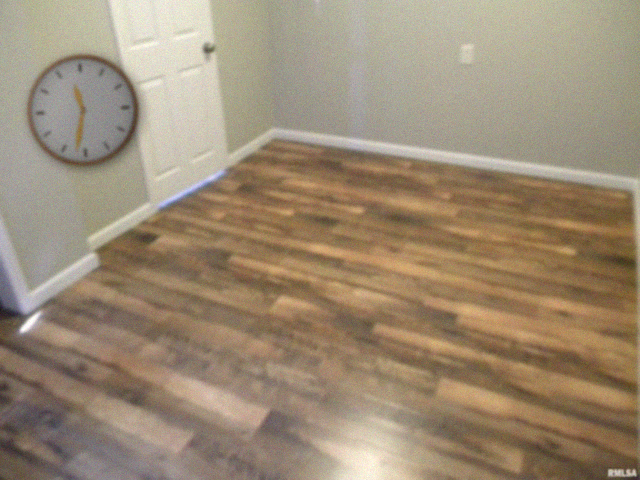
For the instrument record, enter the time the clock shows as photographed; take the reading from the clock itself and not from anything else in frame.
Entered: 11:32
